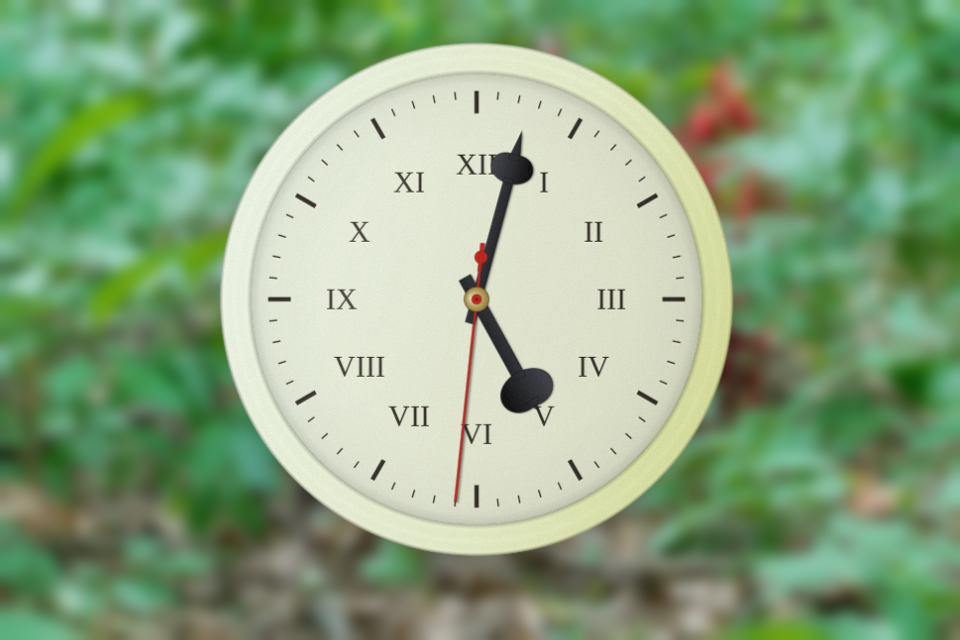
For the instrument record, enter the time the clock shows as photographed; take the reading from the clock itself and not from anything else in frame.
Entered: 5:02:31
